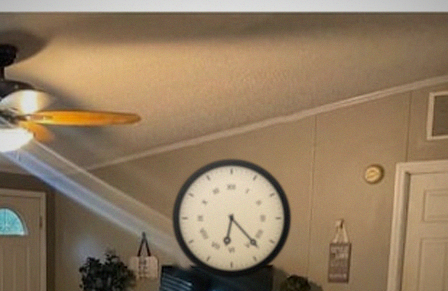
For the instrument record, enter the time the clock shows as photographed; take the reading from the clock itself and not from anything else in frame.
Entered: 6:23
